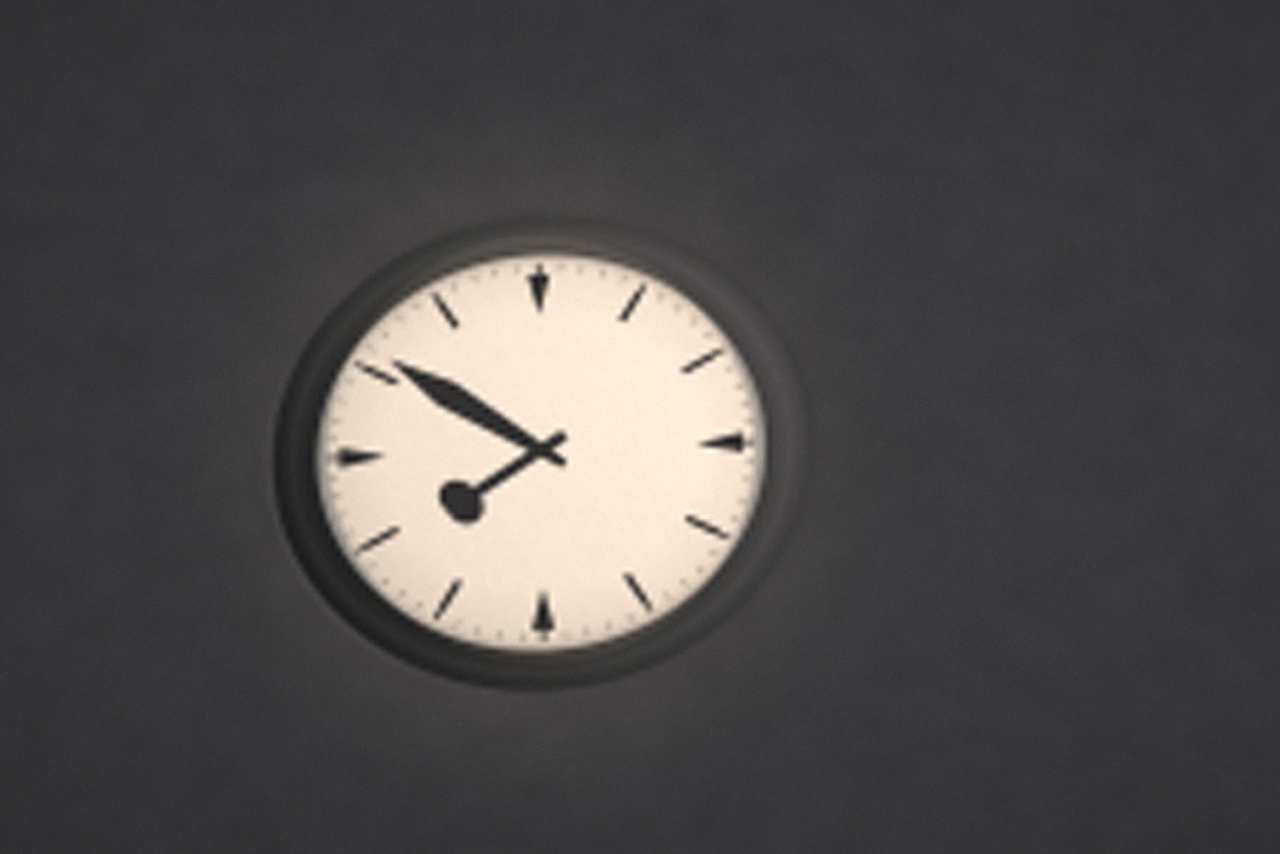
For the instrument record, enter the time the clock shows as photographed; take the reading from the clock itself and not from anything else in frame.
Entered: 7:51
